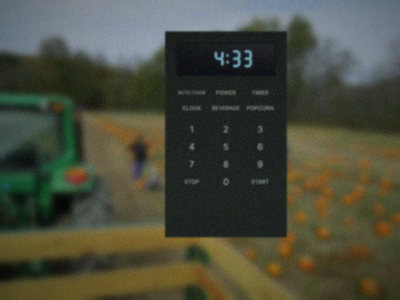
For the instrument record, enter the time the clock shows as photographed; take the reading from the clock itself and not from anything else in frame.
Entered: 4:33
